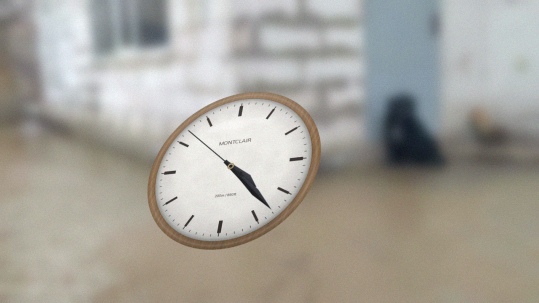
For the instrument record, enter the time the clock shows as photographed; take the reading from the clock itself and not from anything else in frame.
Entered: 4:22:52
